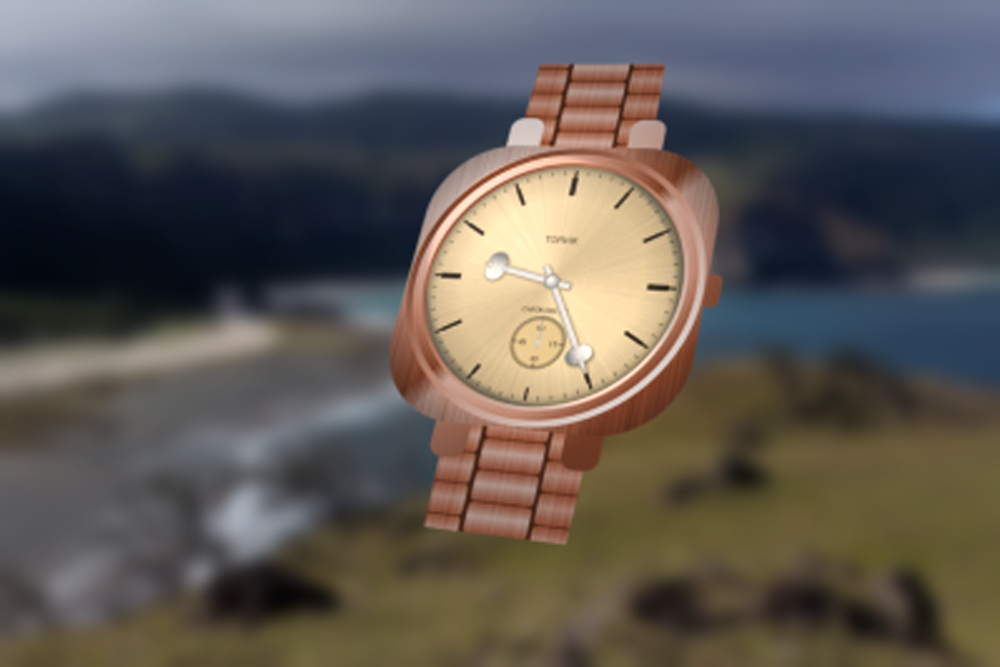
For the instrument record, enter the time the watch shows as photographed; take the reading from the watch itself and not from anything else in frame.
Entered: 9:25
